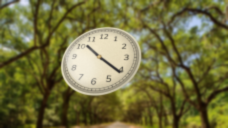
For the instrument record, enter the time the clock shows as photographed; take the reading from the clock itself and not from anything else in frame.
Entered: 10:21
